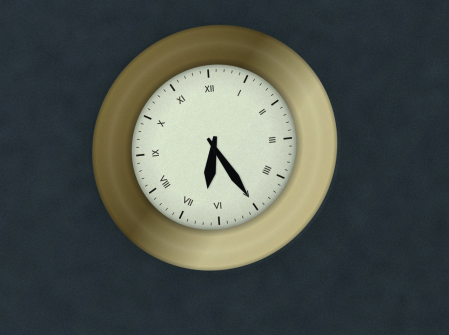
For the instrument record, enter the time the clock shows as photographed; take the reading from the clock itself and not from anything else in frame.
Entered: 6:25
